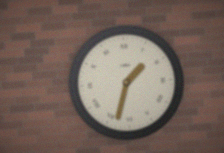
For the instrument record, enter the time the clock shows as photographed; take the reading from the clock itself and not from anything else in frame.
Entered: 1:33
